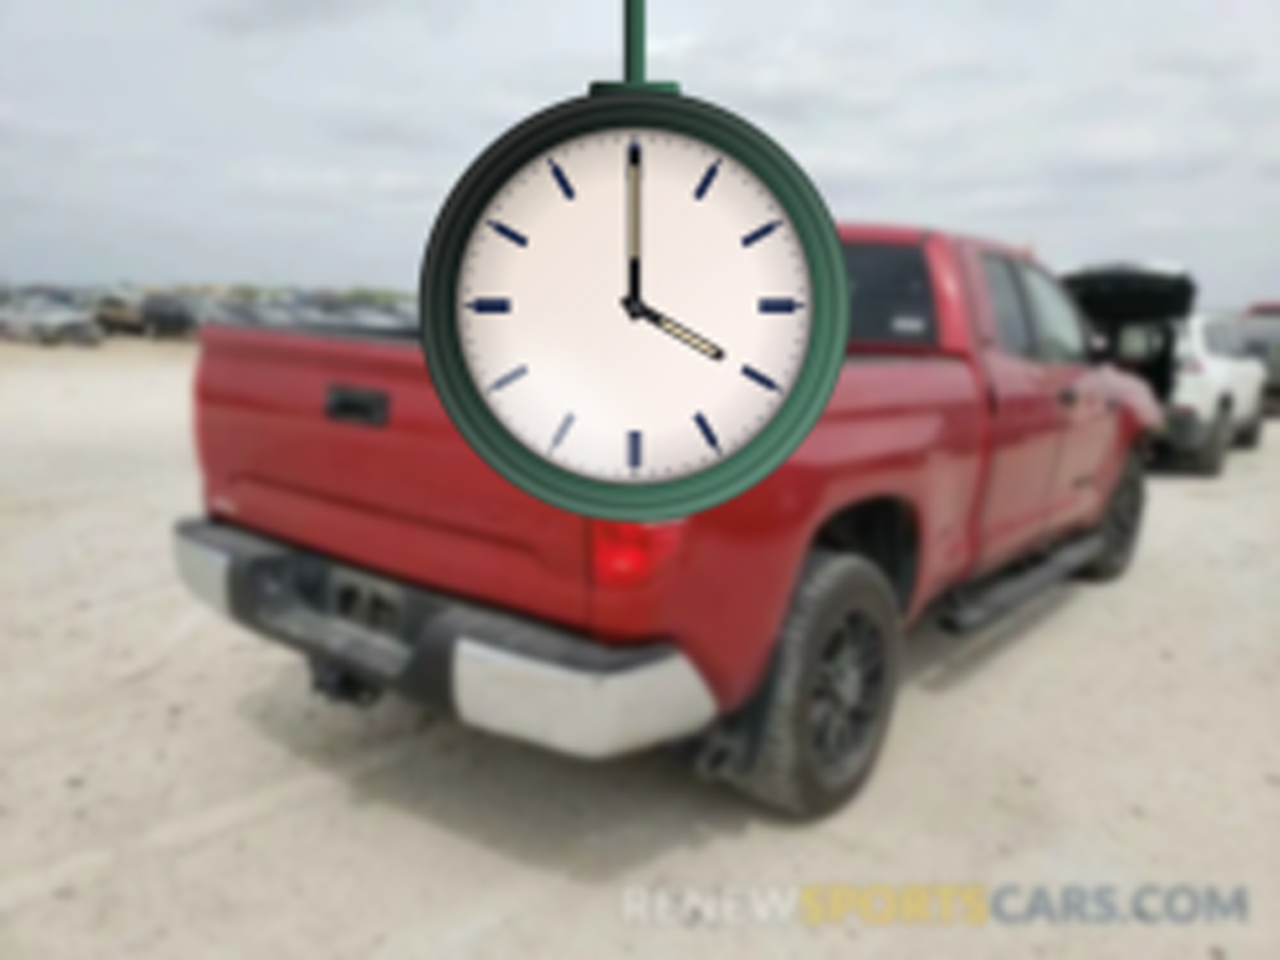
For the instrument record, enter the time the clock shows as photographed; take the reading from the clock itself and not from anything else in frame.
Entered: 4:00
